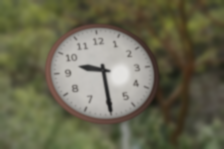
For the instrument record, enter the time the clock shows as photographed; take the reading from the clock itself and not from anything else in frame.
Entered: 9:30
